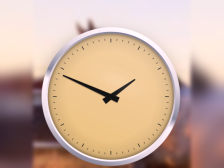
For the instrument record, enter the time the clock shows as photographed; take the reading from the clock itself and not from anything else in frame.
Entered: 1:49
